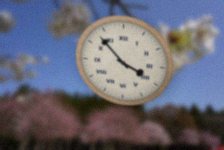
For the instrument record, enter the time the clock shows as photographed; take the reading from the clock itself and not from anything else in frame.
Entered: 3:53
